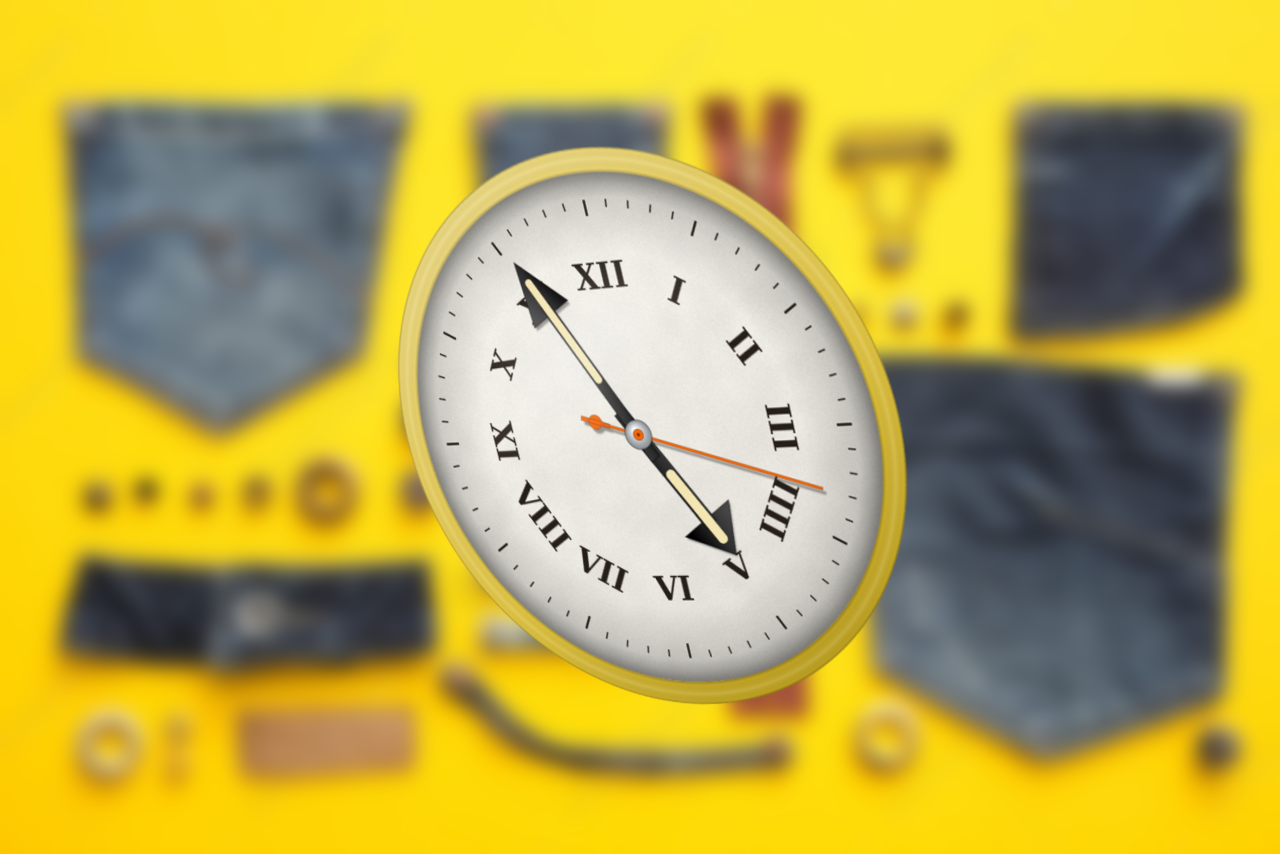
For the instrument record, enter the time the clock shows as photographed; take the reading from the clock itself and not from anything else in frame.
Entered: 4:55:18
